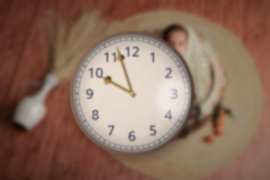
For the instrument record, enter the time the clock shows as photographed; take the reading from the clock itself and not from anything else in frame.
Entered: 9:57
